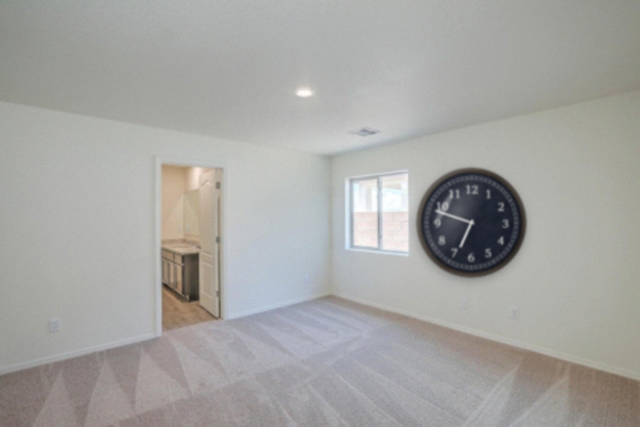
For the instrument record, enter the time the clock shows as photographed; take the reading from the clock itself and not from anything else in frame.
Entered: 6:48
